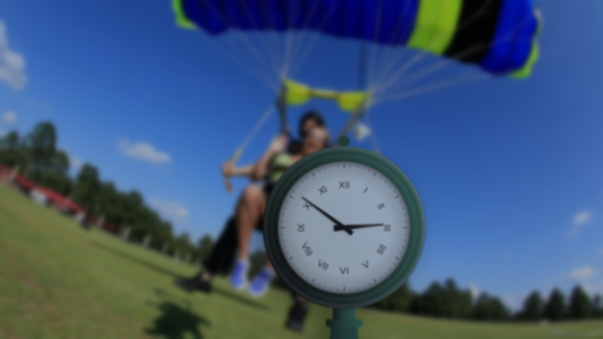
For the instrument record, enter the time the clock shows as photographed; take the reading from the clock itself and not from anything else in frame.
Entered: 2:51
